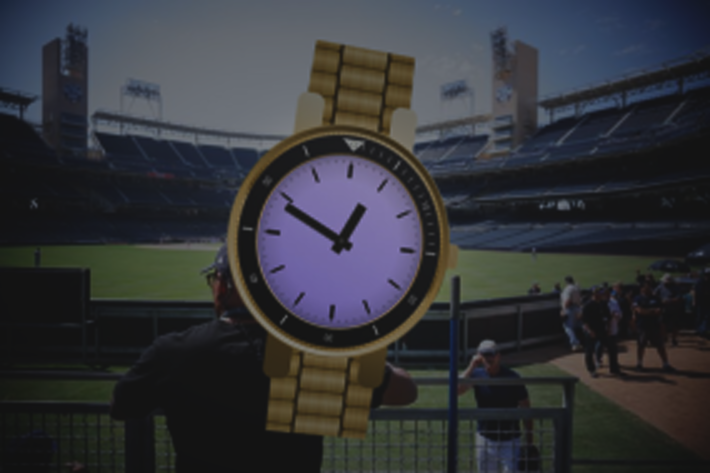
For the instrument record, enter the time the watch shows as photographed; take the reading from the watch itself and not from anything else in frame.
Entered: 12:49
